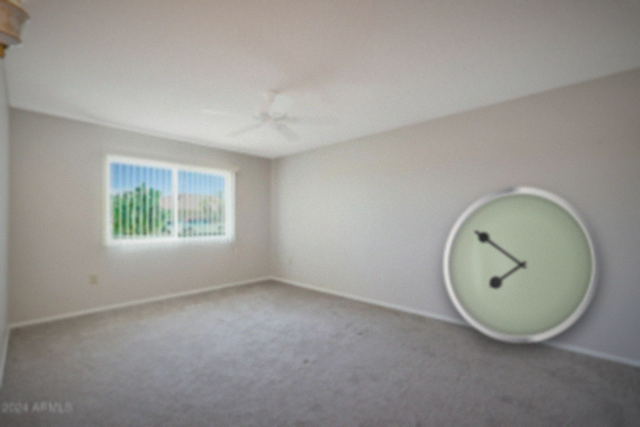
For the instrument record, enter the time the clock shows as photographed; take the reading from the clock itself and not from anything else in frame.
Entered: 7:51
